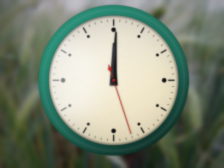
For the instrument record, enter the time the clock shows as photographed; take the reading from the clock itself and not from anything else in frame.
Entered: 12:00:27
